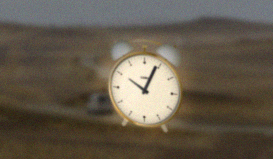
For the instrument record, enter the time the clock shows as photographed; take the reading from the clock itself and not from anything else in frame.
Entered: 10:04
